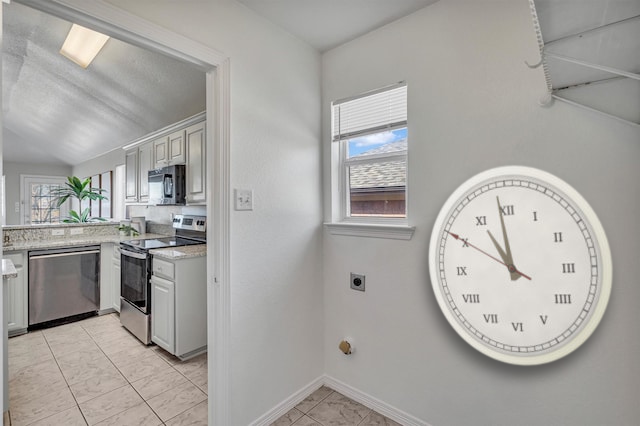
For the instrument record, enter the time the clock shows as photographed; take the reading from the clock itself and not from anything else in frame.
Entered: 10:58:50
